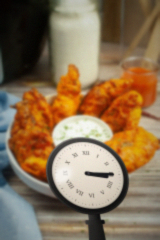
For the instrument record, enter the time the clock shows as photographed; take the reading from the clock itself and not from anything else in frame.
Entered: 3:15
